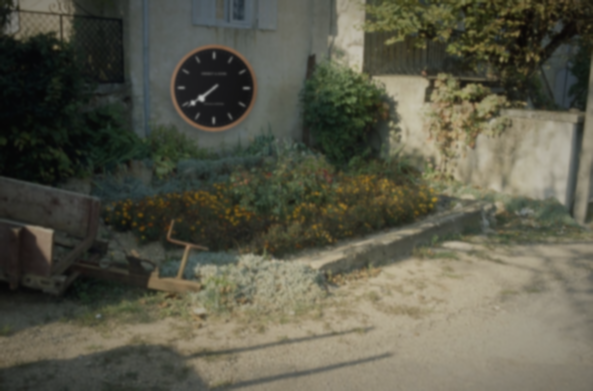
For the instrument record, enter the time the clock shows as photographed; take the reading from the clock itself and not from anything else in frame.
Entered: 7:39
